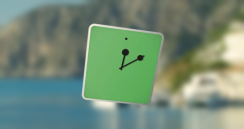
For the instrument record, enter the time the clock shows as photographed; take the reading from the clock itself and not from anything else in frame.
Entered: 12:09
